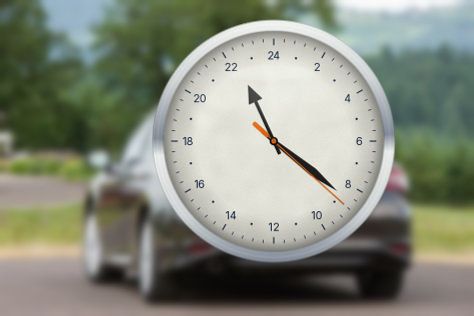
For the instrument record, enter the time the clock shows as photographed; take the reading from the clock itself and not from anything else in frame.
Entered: 22:21:22
